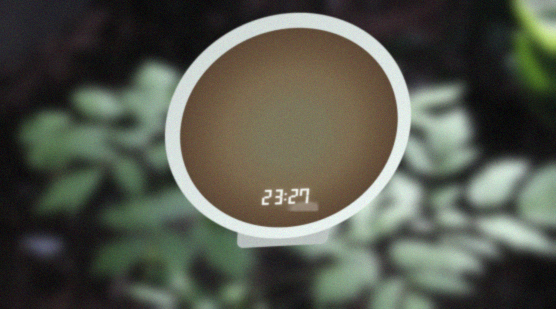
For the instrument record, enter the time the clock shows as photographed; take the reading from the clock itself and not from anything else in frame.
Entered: 23:27
